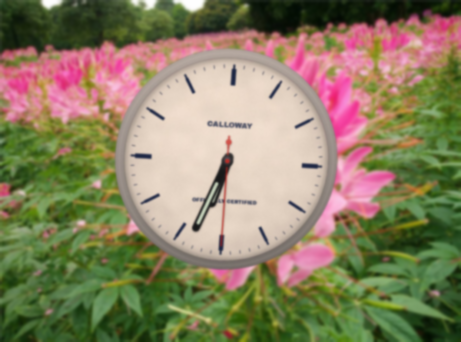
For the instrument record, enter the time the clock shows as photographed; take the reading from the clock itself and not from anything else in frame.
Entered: 6:33:30
